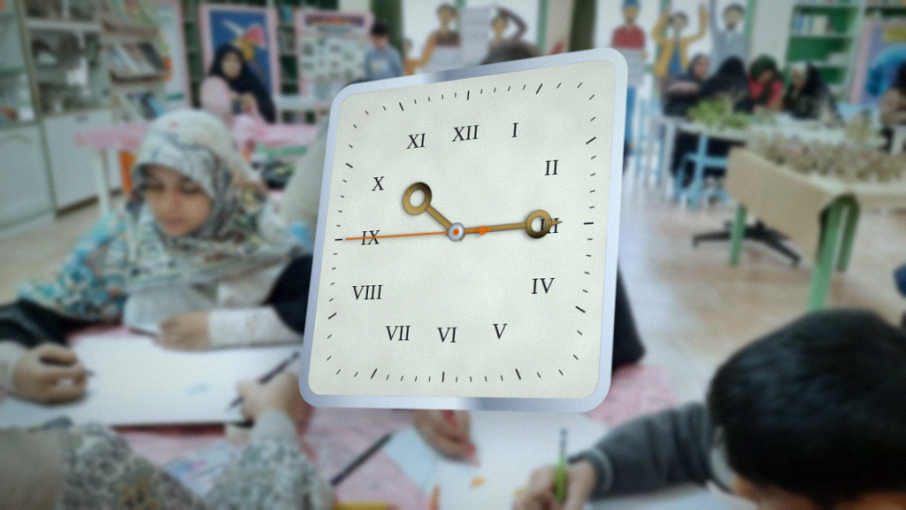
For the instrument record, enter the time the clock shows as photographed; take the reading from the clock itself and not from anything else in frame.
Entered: 10:14:45
